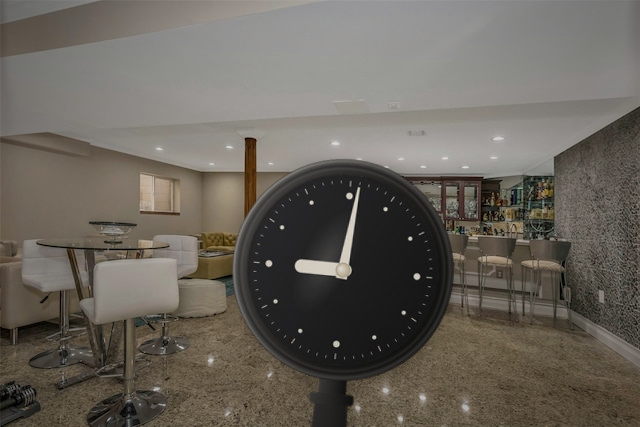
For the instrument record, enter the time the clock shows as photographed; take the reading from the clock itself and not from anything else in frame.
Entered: 9:01
